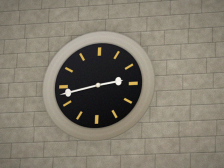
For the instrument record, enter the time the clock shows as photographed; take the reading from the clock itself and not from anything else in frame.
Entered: 2:43
